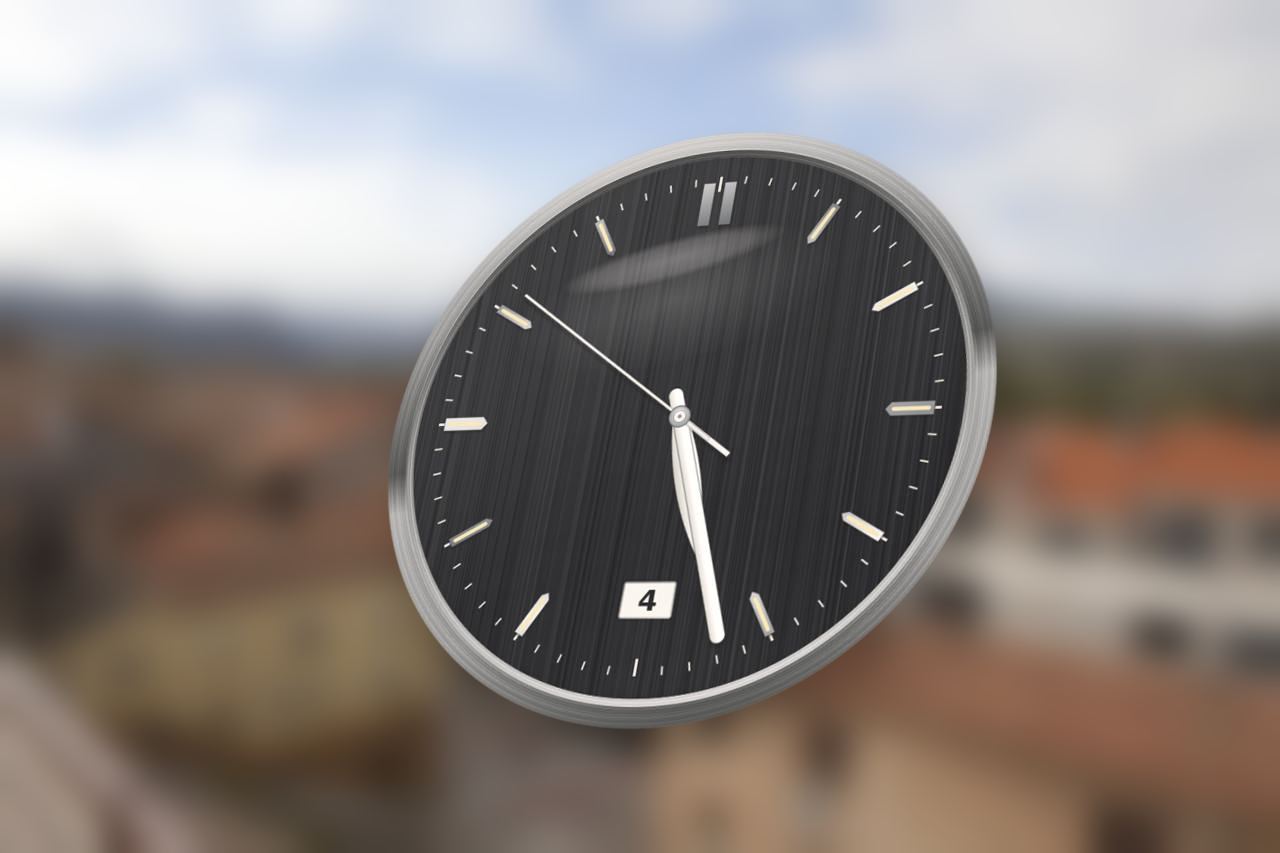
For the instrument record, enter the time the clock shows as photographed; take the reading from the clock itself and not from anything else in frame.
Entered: 5:26:51
